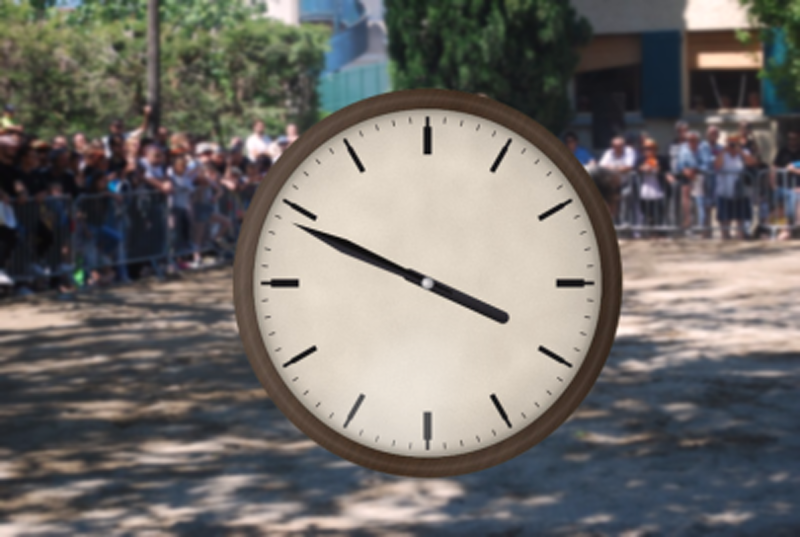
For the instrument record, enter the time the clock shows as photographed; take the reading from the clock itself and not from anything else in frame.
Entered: 3:49
